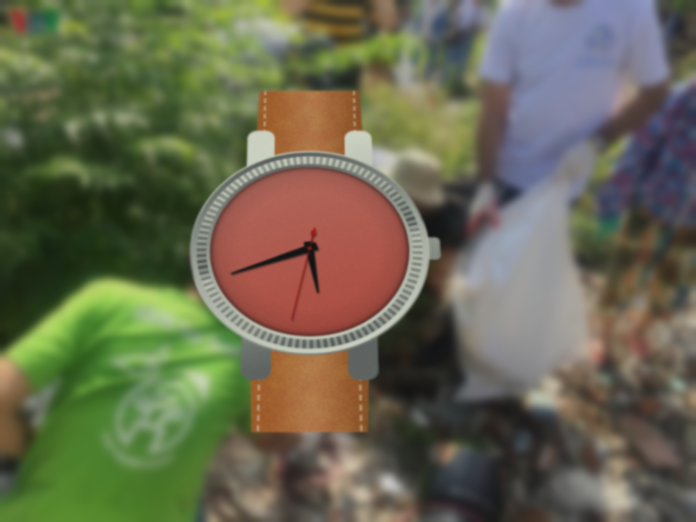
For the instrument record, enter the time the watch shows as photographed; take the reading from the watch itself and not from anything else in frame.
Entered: 5:41:32
